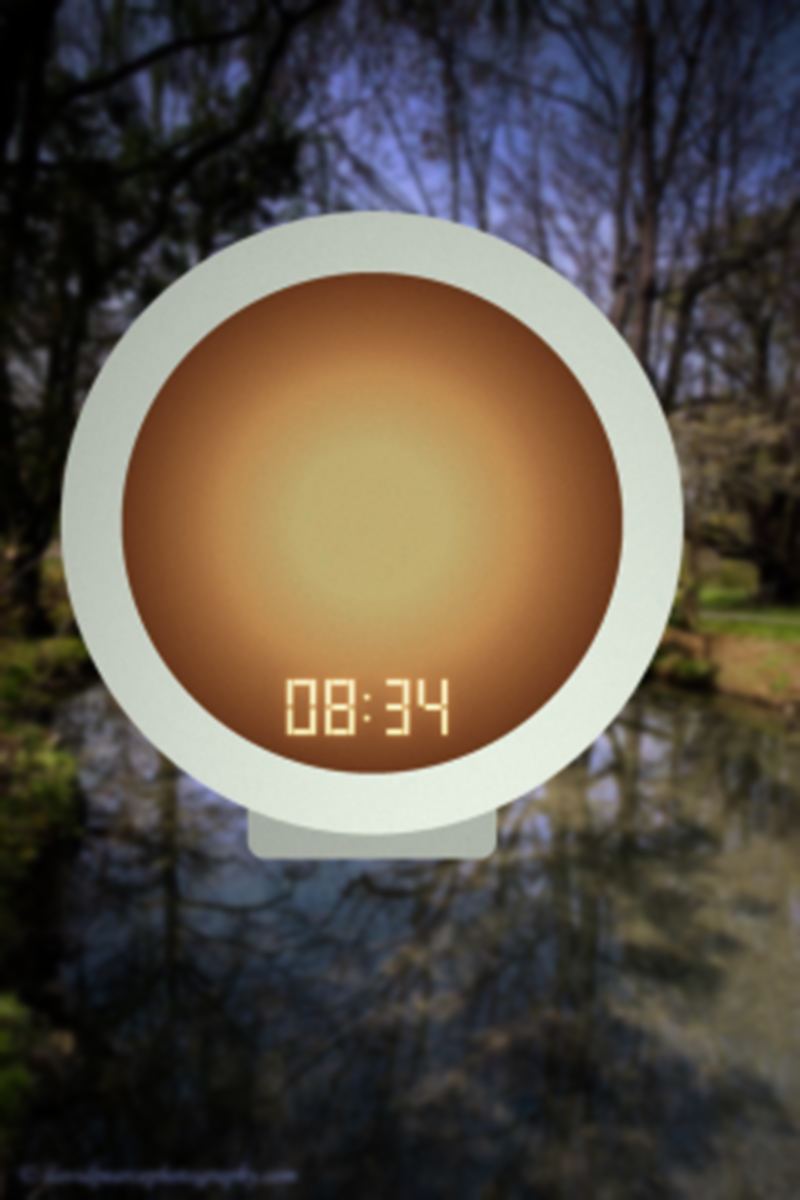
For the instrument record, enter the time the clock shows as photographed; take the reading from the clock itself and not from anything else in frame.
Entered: 8:34
